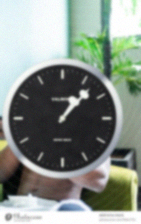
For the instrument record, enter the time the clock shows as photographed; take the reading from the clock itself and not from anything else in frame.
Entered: 1:07
